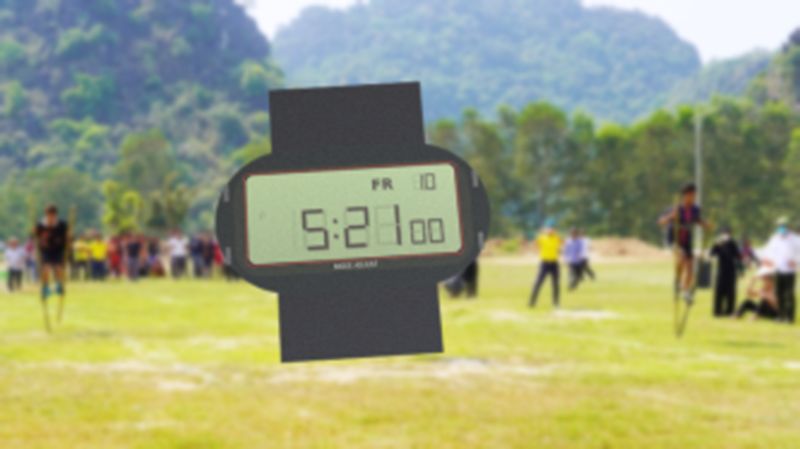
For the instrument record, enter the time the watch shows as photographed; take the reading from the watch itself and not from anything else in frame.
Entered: 5:21:00
